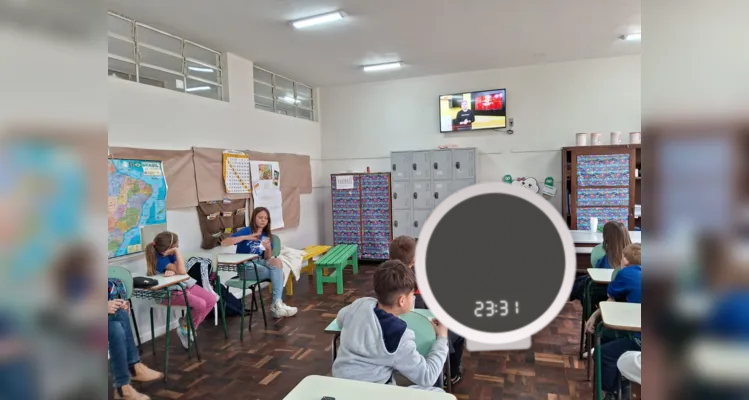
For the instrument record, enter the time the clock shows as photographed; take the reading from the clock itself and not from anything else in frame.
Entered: 23:31
